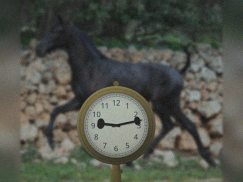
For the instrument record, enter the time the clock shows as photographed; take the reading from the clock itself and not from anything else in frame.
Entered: 9:13
